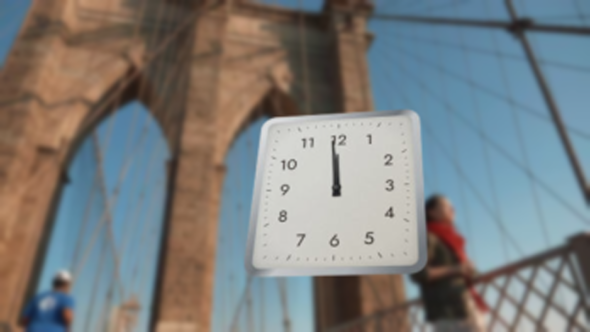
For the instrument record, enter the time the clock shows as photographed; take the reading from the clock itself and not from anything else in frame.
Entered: 11:59
